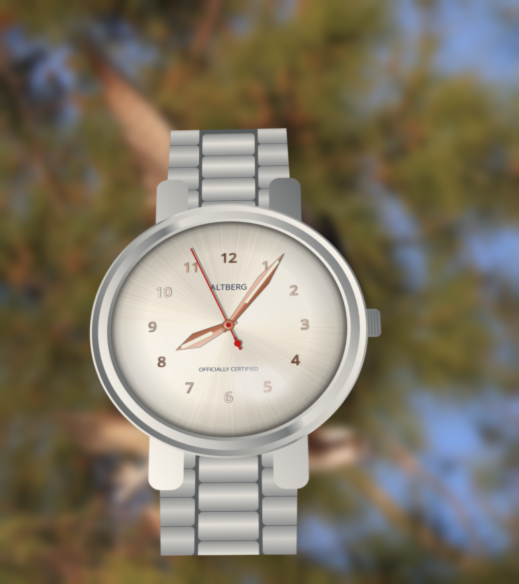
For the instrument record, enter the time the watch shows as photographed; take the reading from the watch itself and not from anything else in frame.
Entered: 8:05:56
